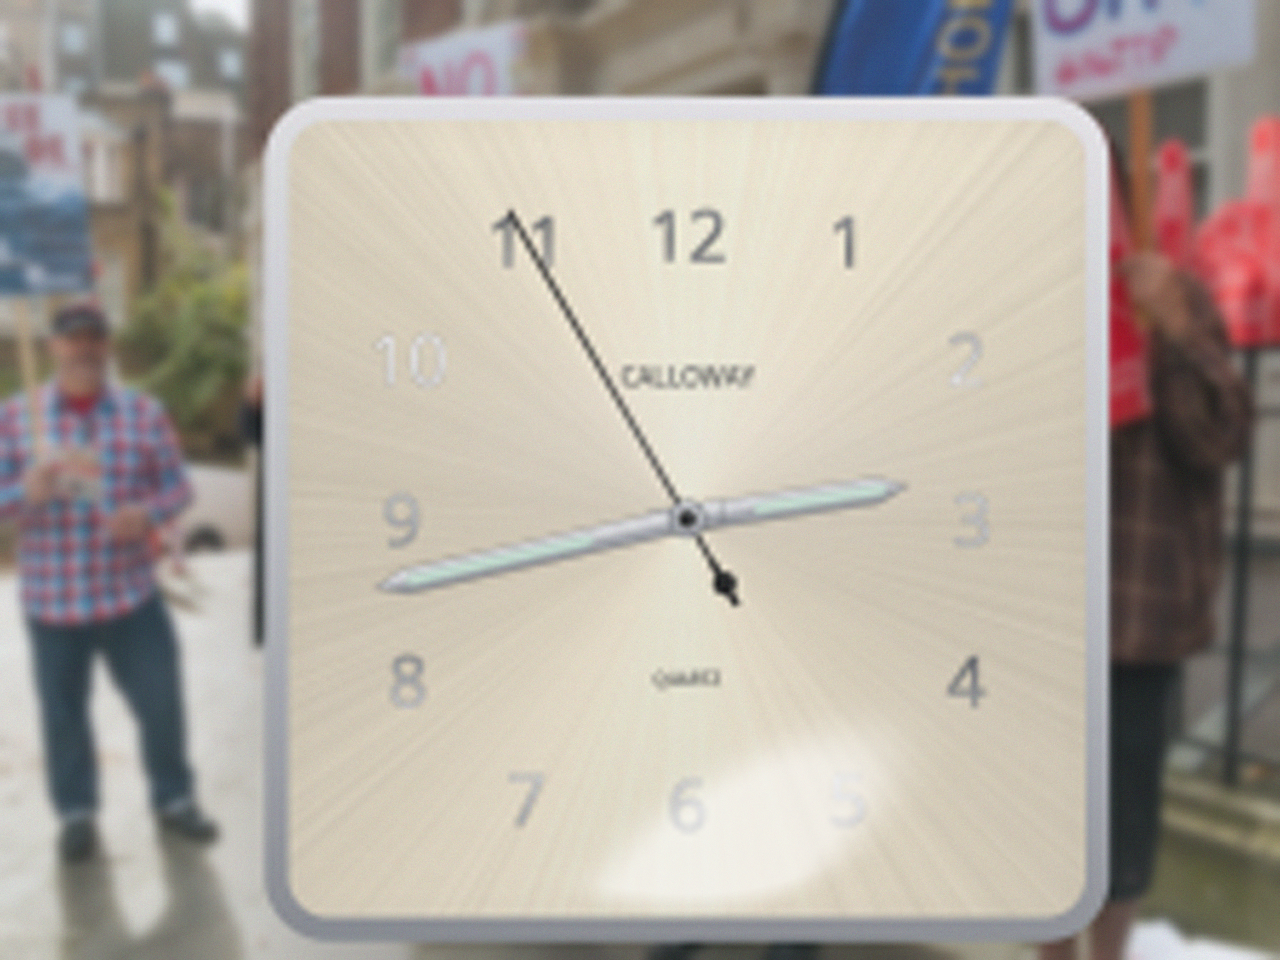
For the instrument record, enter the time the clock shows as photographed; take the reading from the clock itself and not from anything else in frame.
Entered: 2:42:55
